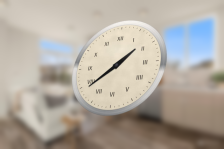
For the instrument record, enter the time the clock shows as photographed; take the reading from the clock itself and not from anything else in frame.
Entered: 1:39
